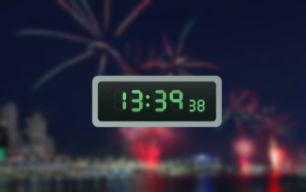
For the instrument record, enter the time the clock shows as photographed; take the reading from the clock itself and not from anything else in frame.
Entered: 13:39:38
